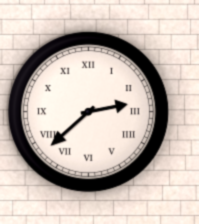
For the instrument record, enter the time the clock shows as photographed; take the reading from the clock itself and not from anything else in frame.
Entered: 2:38
